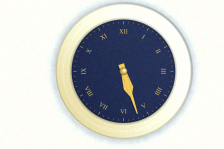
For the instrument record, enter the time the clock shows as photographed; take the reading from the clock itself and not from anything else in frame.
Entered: 5:27
